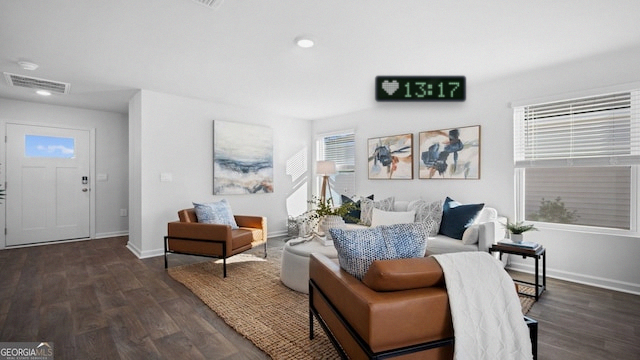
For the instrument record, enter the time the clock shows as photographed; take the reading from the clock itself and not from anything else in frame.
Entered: 13:17
